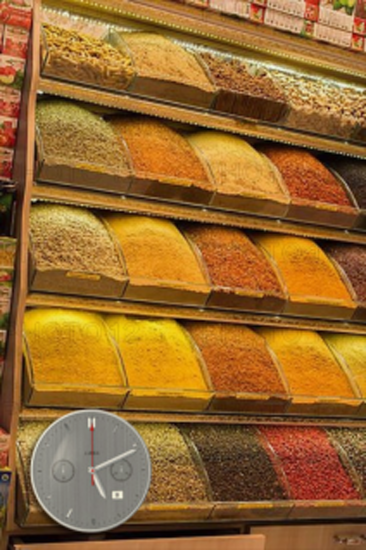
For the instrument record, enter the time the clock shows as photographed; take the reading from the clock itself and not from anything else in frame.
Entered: 5:11
